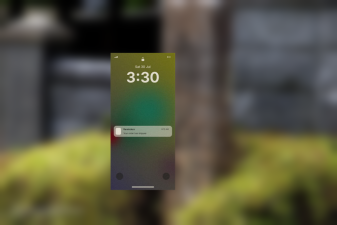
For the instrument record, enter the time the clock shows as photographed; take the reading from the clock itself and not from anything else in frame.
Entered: 3:30
